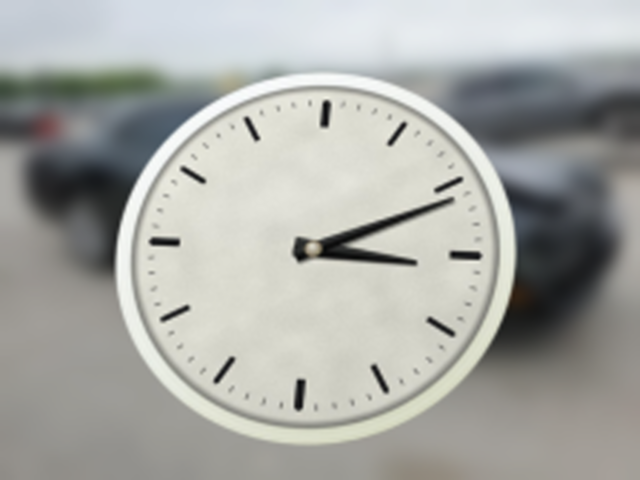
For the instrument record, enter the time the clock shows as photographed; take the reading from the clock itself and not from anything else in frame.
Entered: 3:11
